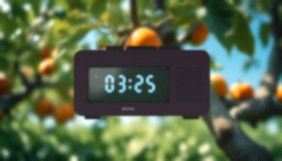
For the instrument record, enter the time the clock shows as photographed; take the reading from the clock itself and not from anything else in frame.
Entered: 3:25
